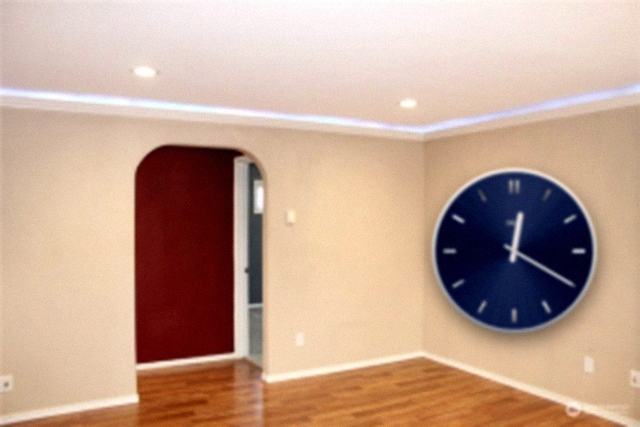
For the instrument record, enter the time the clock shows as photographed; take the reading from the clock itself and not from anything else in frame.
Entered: 12:20
